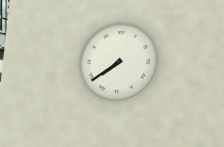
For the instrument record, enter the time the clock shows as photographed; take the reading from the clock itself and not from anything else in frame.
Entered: 7:39
